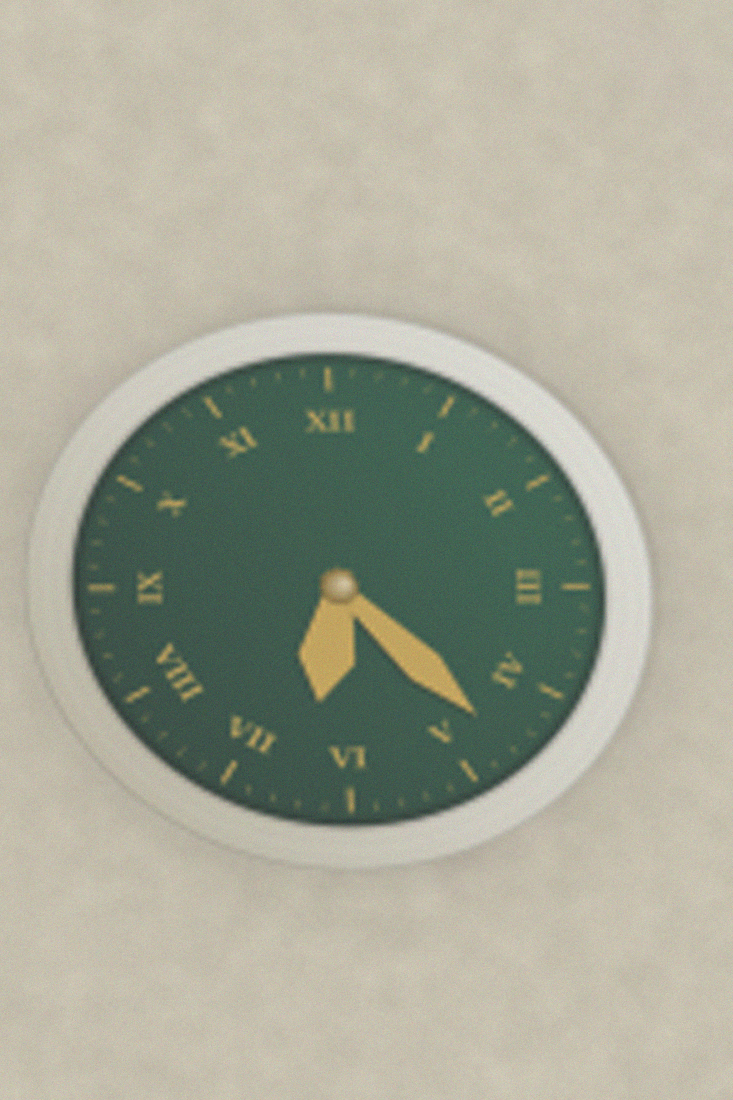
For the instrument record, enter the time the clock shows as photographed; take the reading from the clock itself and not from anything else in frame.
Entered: 6:23
